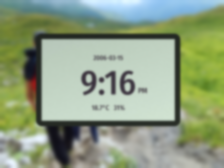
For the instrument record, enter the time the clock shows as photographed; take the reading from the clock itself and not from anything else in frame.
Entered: 9:16
